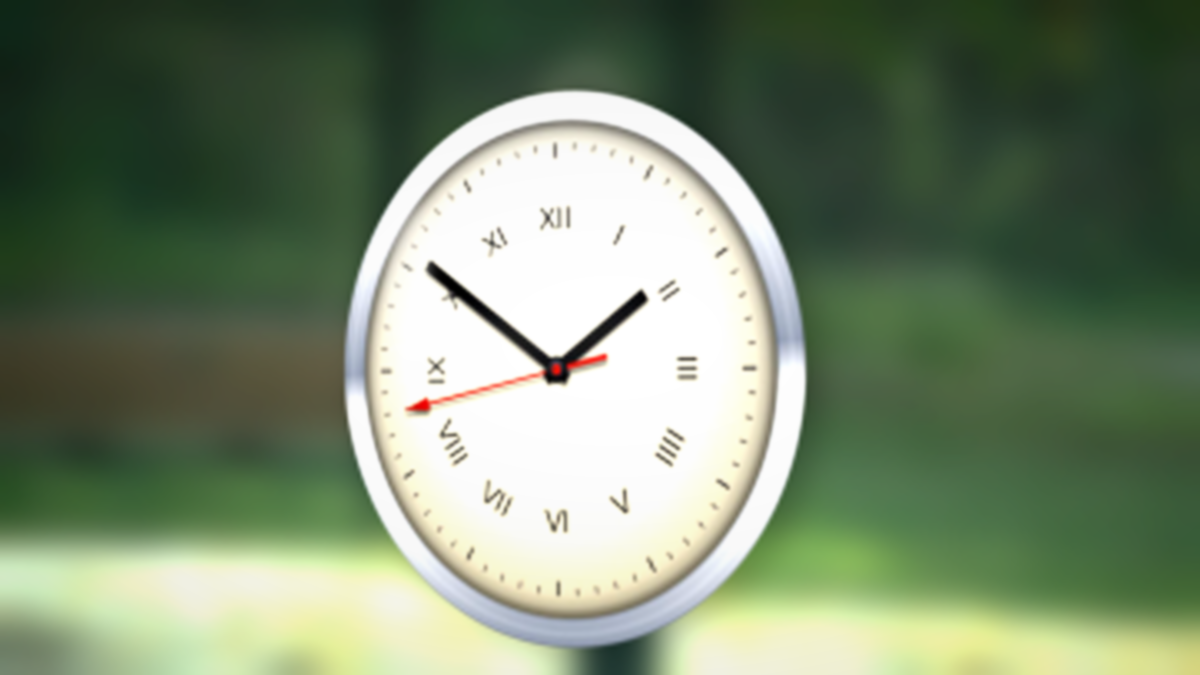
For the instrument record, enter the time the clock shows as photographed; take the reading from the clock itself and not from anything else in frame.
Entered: 1:50:43
